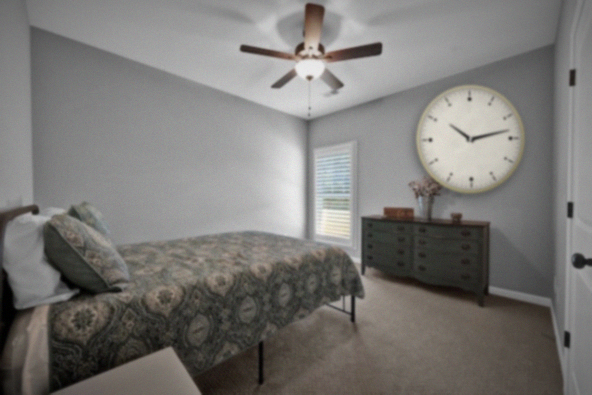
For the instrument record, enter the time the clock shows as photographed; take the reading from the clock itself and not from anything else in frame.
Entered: 10:13
